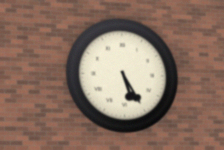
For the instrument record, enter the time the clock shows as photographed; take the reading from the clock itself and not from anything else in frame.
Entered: 5:25
